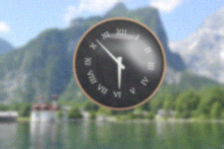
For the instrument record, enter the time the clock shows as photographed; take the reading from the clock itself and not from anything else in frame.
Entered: 5:52
